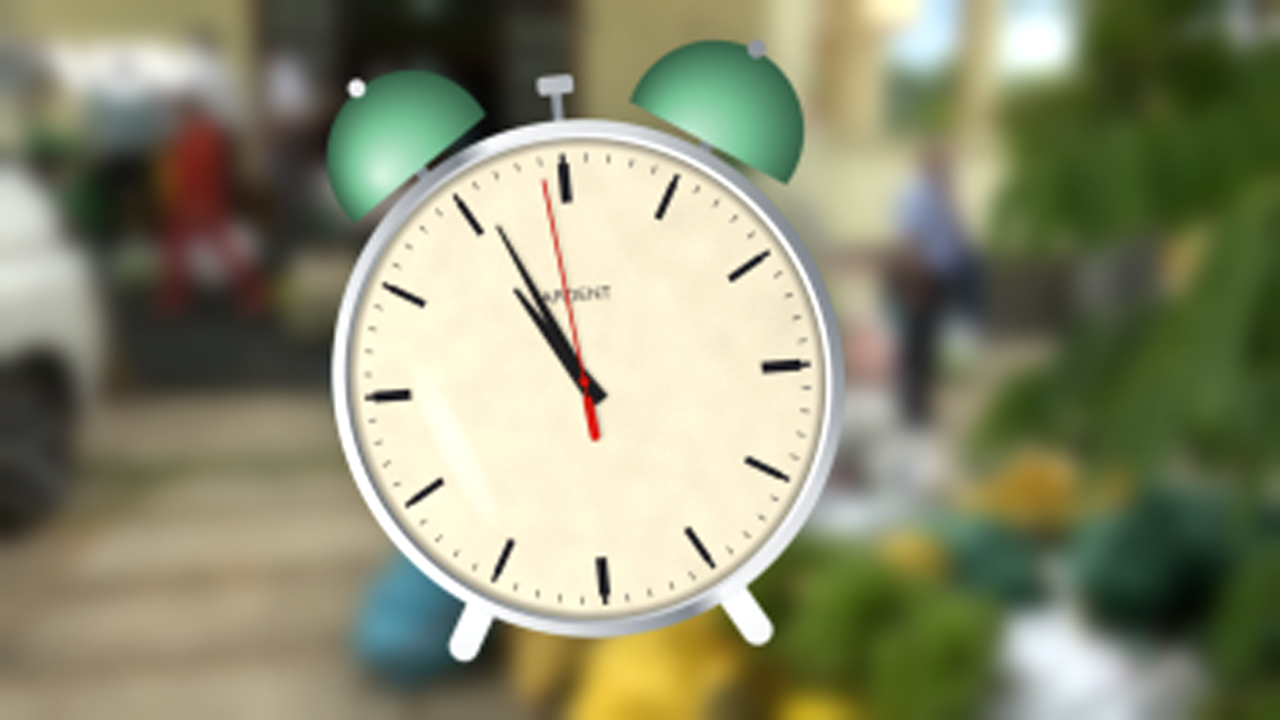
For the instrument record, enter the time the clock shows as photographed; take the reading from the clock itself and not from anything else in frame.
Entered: 10:55:59
